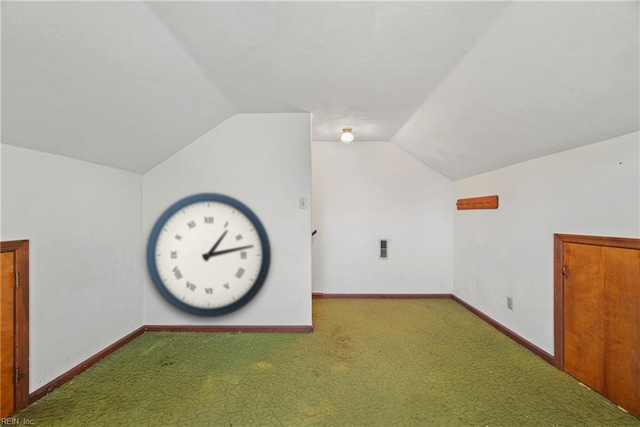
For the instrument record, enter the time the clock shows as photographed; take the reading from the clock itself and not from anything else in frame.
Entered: 1:13
